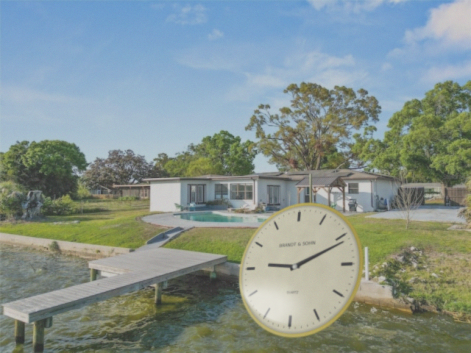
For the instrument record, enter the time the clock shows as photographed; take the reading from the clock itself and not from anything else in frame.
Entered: 9:11
